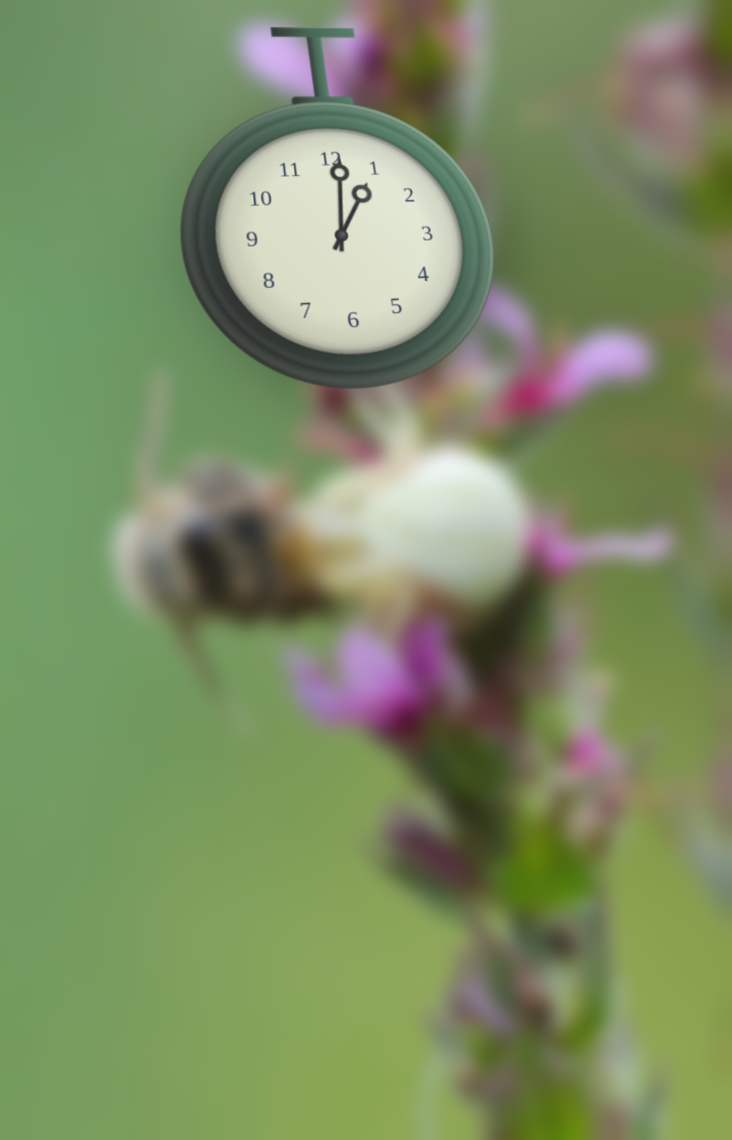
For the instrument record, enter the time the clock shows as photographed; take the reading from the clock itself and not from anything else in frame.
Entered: 1:01
